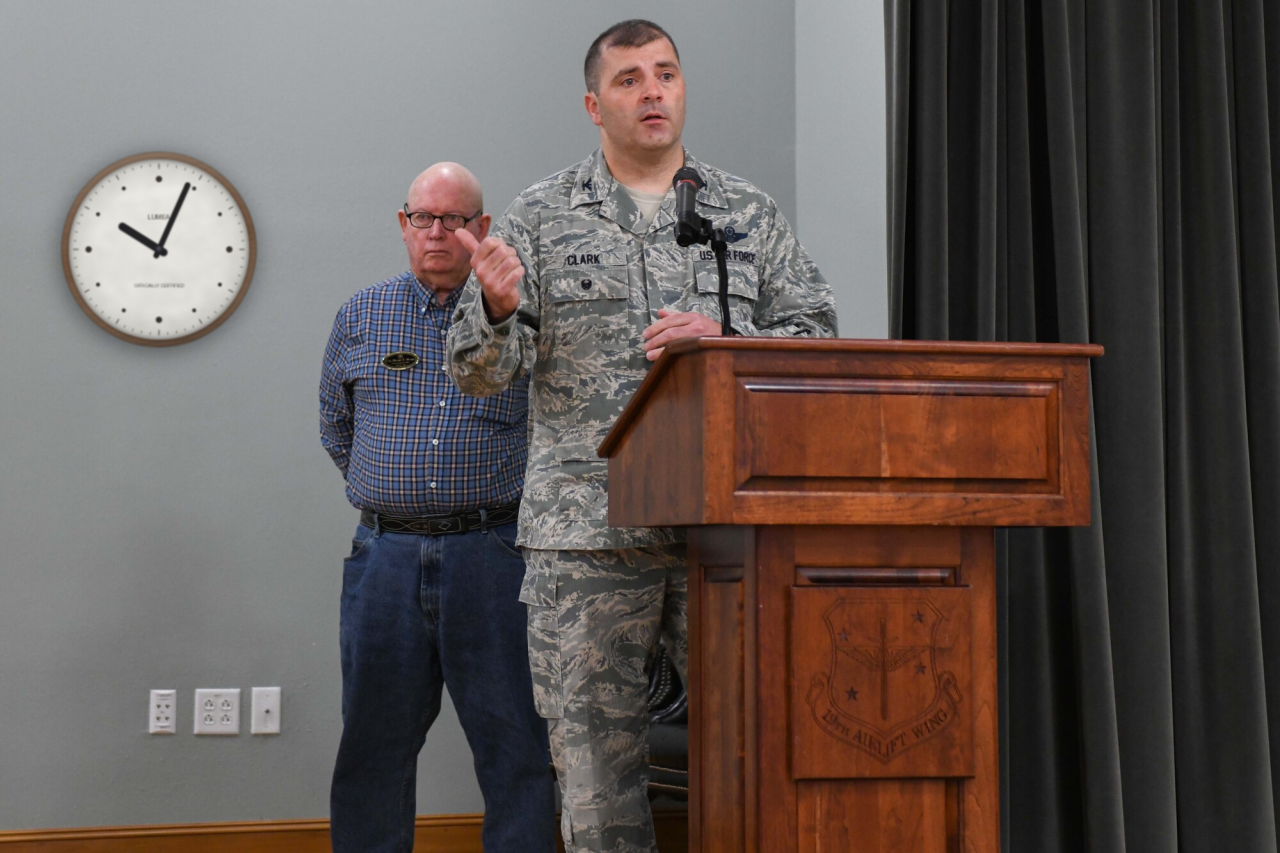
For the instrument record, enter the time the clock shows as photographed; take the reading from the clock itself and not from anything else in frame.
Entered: 10:04
